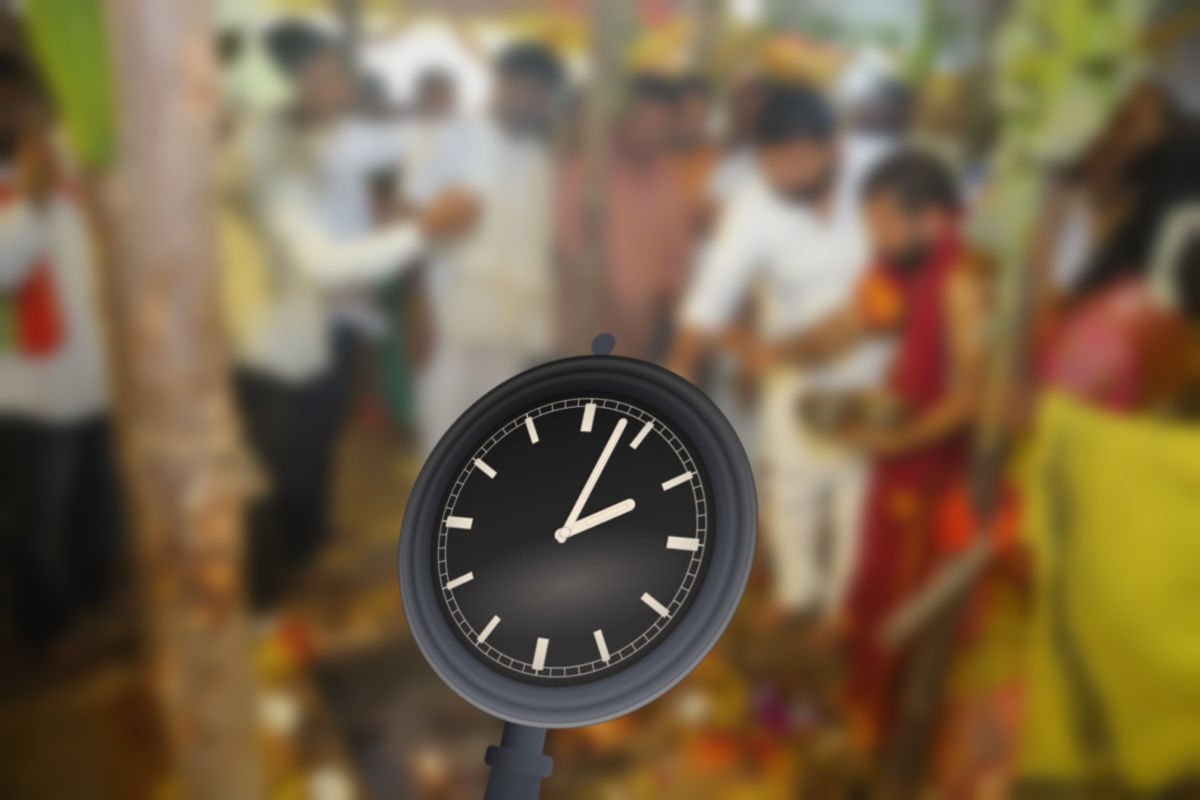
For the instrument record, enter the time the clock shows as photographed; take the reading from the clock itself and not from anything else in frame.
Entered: 2:03
